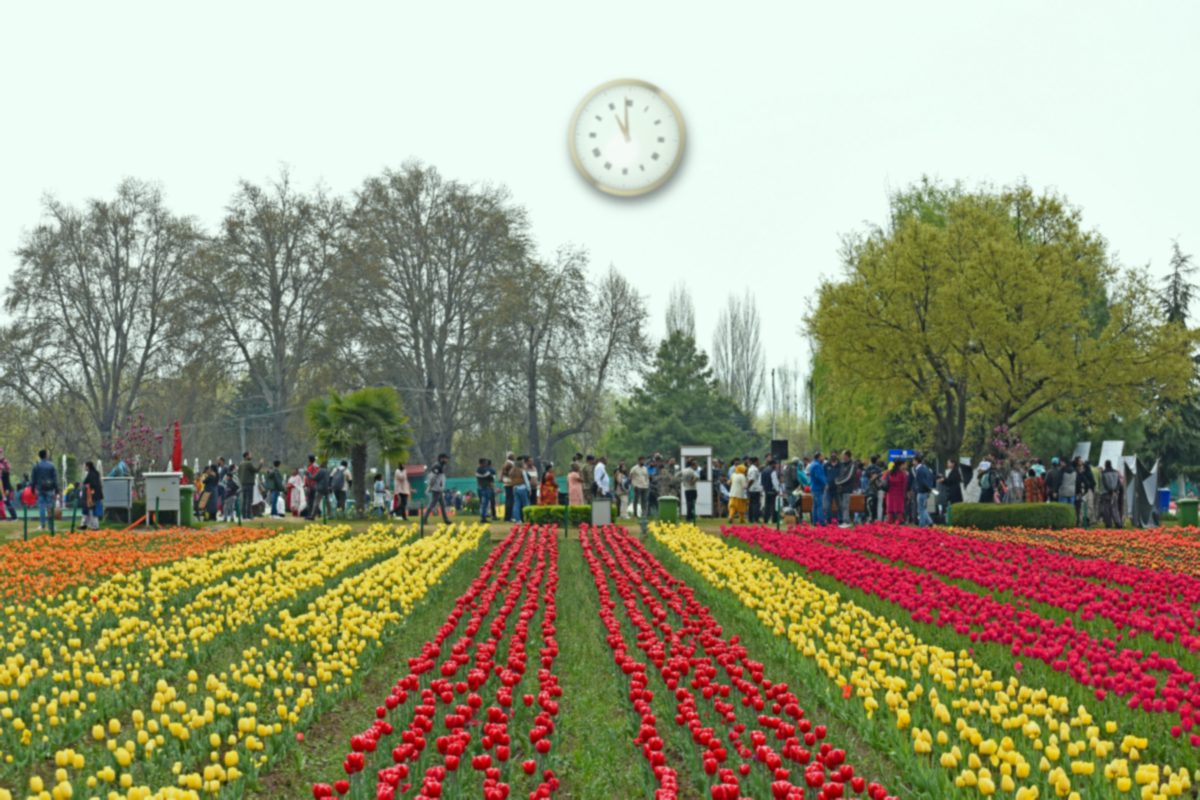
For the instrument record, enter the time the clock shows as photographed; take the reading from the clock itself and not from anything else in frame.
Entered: 10:59
